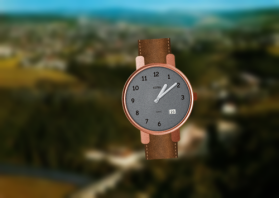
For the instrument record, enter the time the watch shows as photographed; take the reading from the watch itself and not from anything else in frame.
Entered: 1:09
